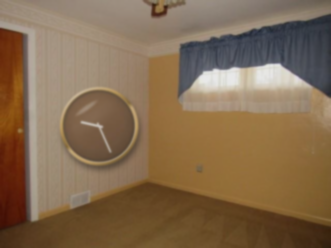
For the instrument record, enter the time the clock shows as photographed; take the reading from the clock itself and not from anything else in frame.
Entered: 9:26
